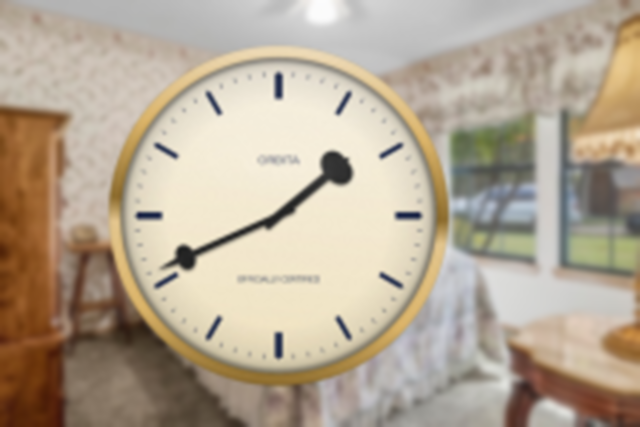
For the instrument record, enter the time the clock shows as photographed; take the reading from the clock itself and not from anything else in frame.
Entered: 1:41
